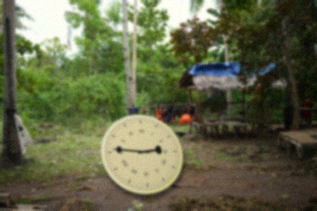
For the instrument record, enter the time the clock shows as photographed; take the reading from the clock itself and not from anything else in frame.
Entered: 2:46
